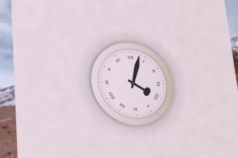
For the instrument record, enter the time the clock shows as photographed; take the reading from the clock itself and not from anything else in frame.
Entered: 4:03
